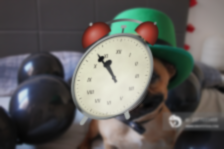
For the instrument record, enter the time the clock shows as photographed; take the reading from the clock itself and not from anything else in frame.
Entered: 10:53
